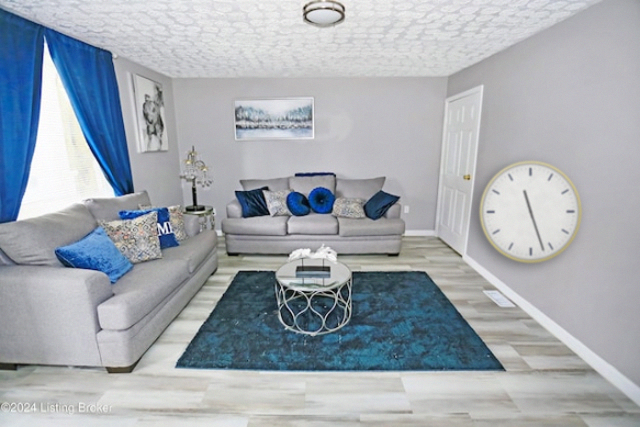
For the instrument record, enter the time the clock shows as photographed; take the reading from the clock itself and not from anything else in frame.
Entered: 11:27
